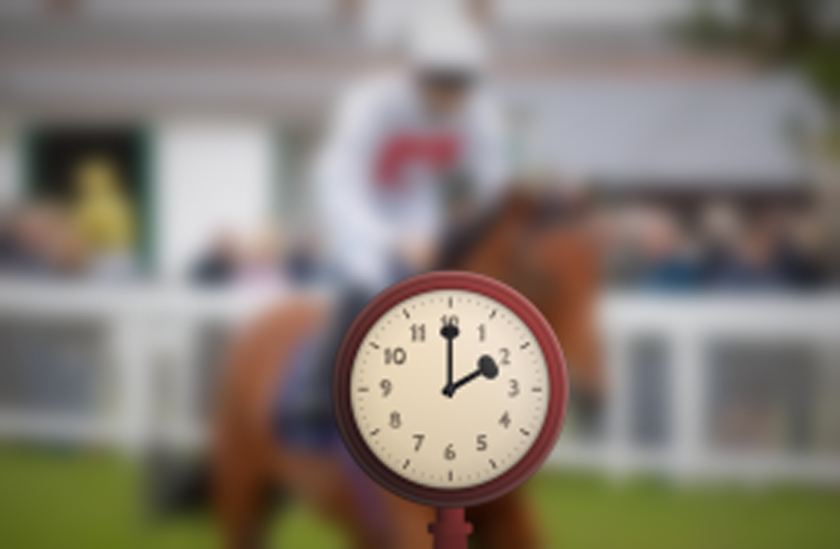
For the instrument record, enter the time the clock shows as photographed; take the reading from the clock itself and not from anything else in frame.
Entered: 2:00
